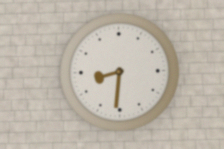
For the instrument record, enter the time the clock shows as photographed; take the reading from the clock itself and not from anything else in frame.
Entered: 8:31
